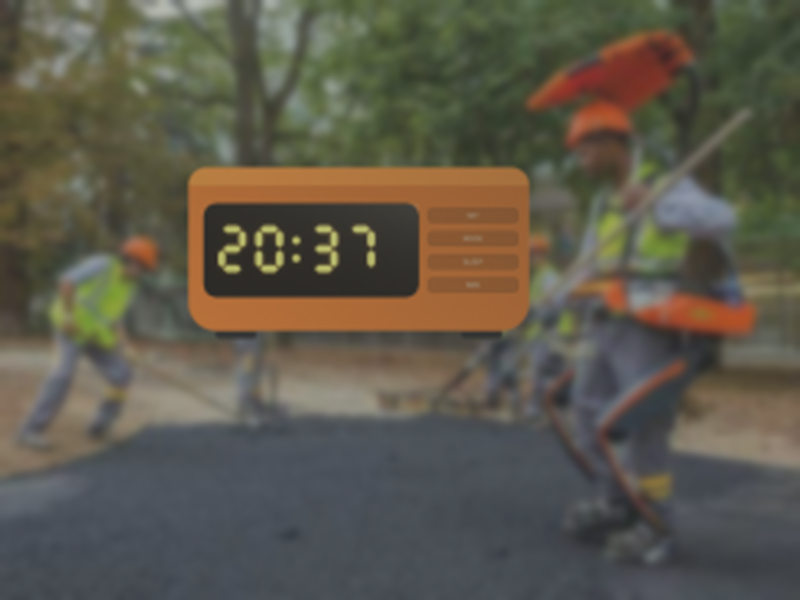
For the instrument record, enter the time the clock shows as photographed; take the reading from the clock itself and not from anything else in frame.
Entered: 20:37
